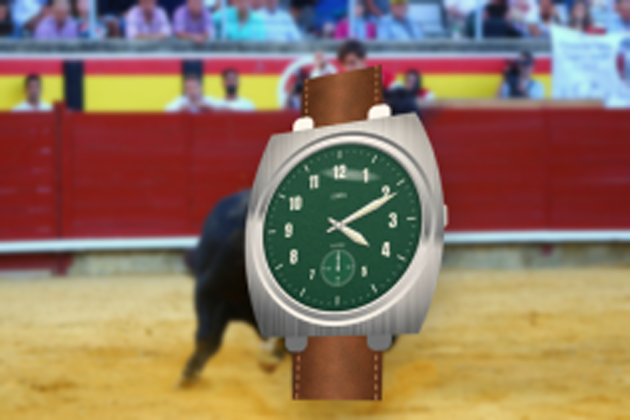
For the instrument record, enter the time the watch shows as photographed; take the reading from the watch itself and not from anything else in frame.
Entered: 4:11
